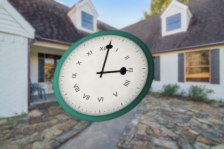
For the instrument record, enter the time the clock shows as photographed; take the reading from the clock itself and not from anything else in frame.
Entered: 3:02
